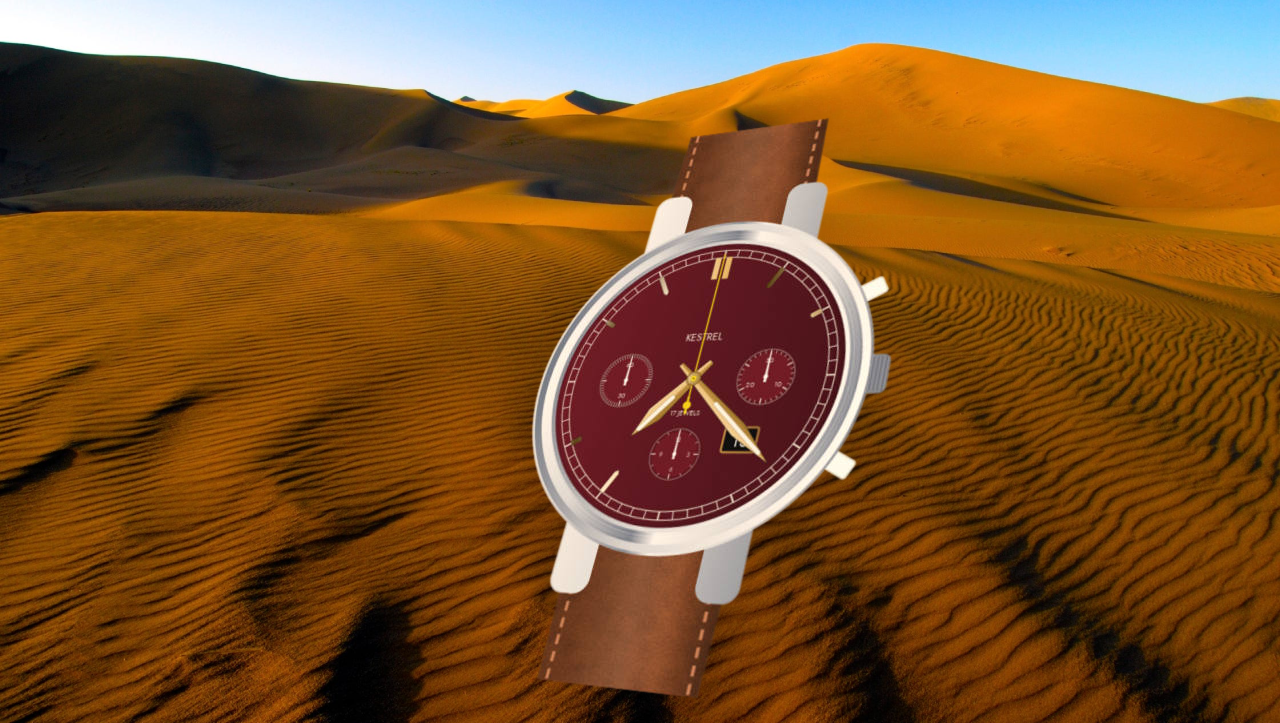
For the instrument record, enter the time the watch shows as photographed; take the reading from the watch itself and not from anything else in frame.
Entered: 7:22
